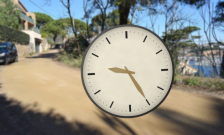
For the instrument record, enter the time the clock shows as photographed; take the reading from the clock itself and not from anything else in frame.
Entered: 9:25
